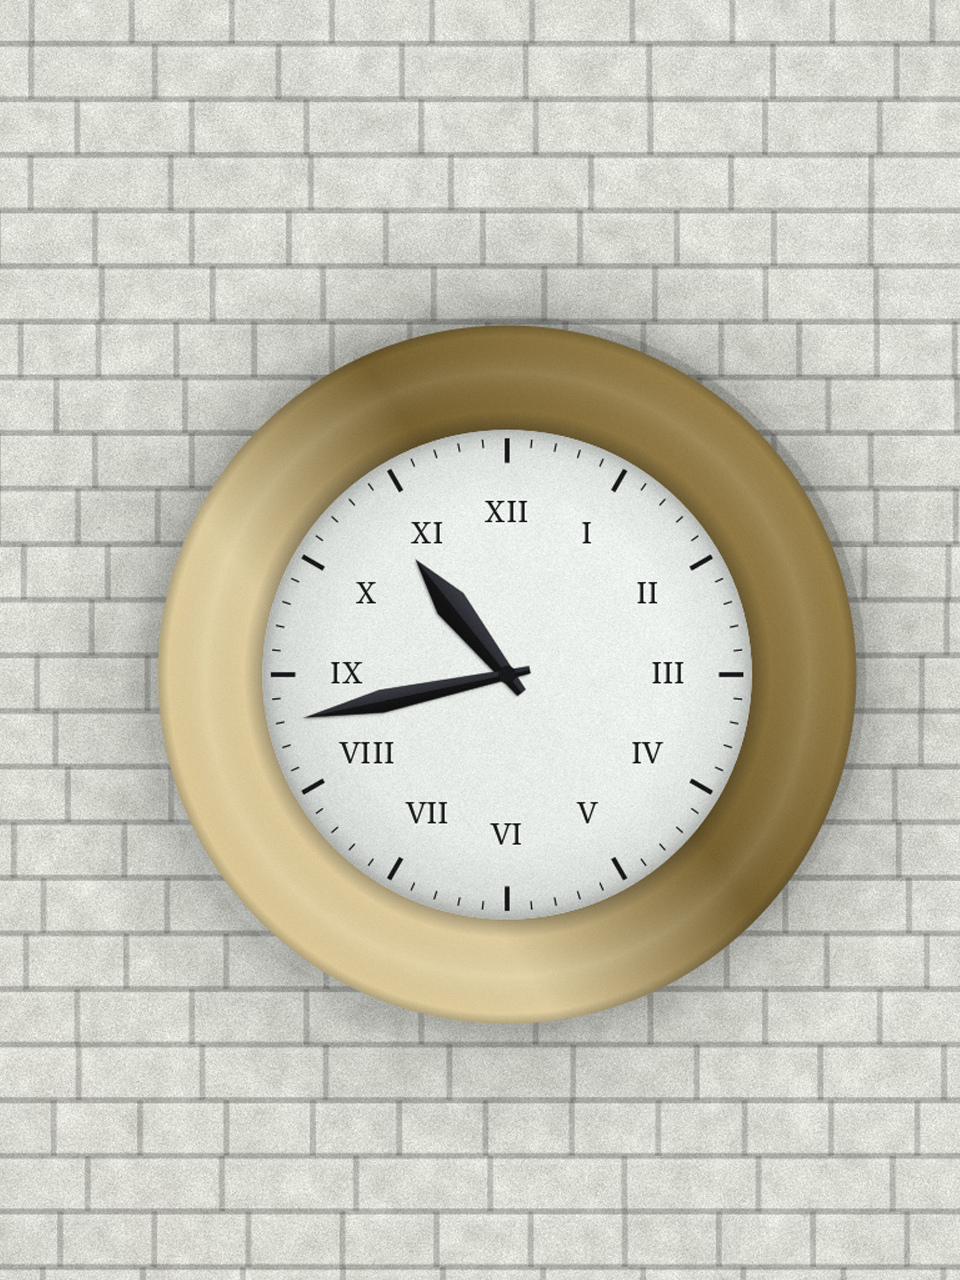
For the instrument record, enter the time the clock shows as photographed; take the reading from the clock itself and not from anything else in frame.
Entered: 10:43
